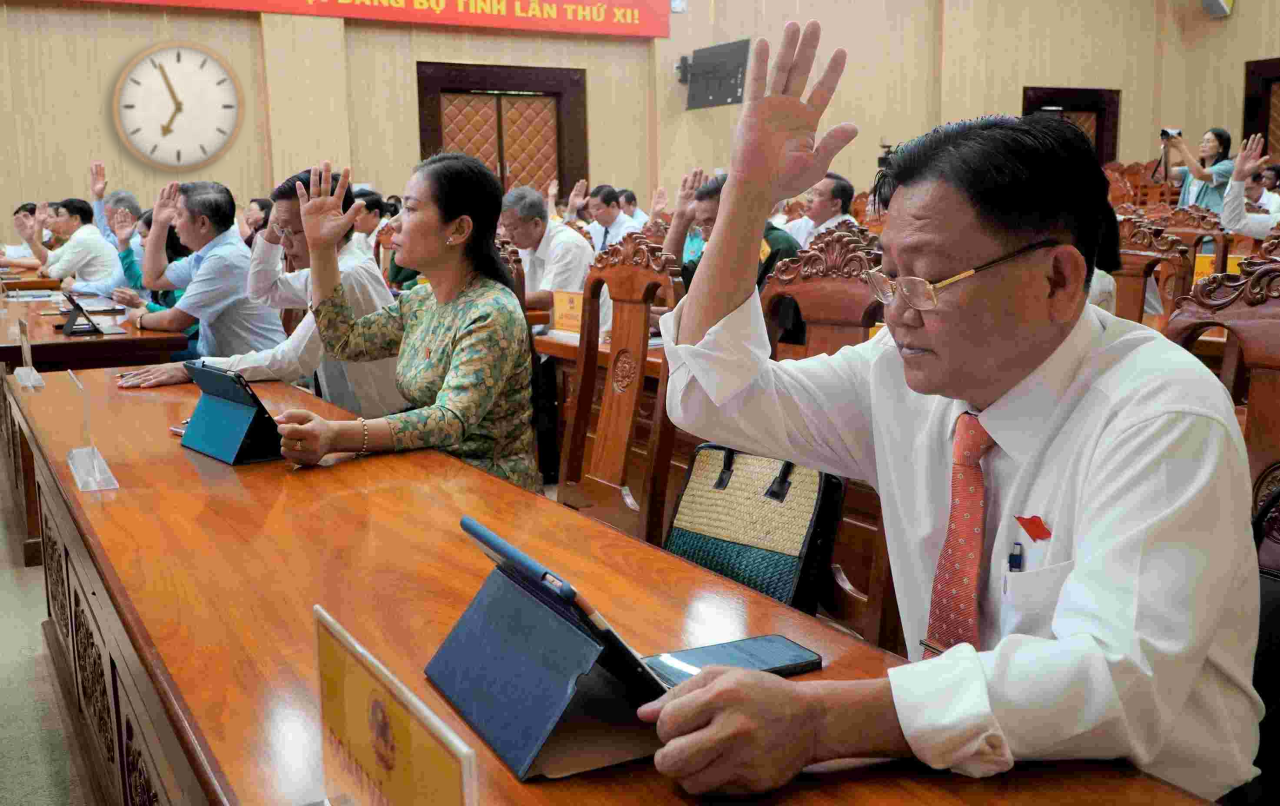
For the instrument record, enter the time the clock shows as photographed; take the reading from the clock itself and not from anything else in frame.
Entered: 6:56
